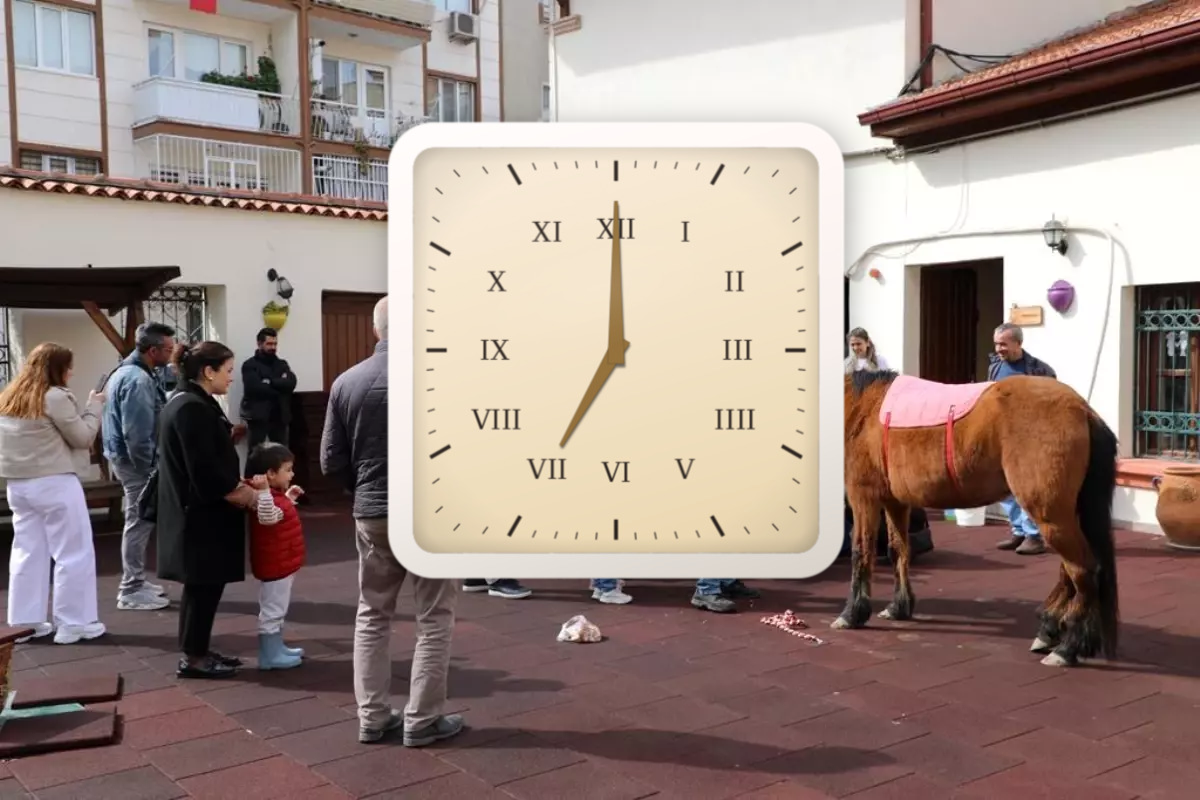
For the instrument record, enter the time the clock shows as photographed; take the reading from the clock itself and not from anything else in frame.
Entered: 7:00
